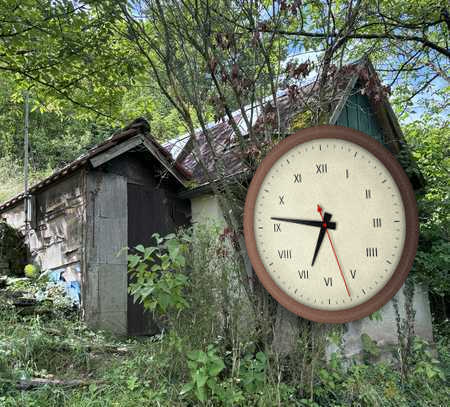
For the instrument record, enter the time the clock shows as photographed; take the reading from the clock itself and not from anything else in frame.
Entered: 6:46:27
